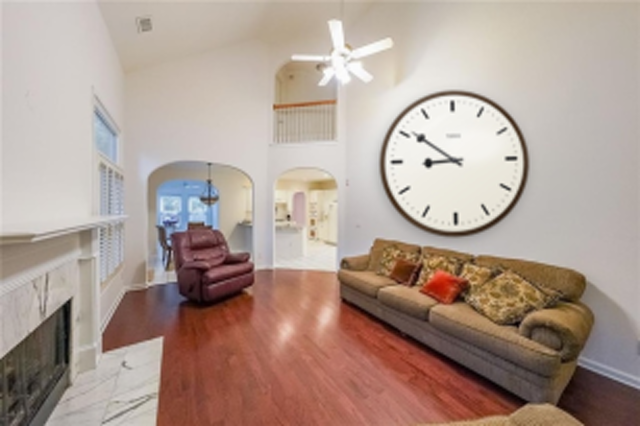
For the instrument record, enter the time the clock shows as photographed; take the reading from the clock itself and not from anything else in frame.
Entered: 8:51
